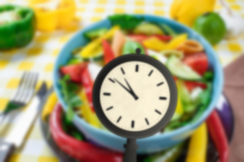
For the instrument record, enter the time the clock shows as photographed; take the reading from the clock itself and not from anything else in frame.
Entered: 10:51
